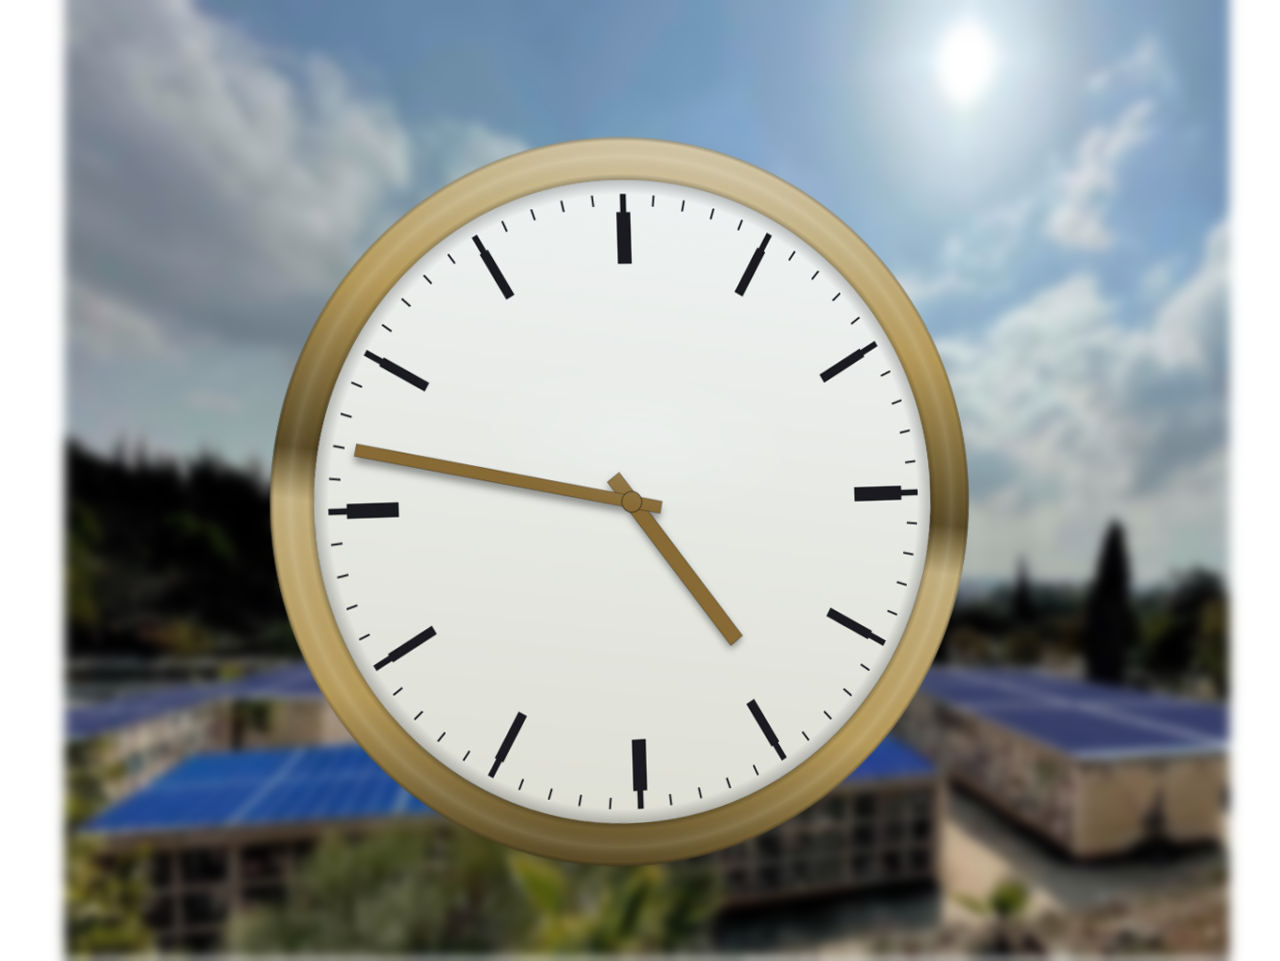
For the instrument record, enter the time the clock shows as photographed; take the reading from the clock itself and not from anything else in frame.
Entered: 4:47
